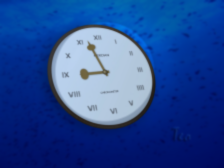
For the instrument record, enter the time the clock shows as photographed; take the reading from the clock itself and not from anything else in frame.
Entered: 8:57
